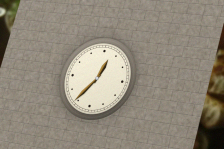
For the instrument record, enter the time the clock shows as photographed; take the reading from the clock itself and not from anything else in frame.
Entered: 12:36
